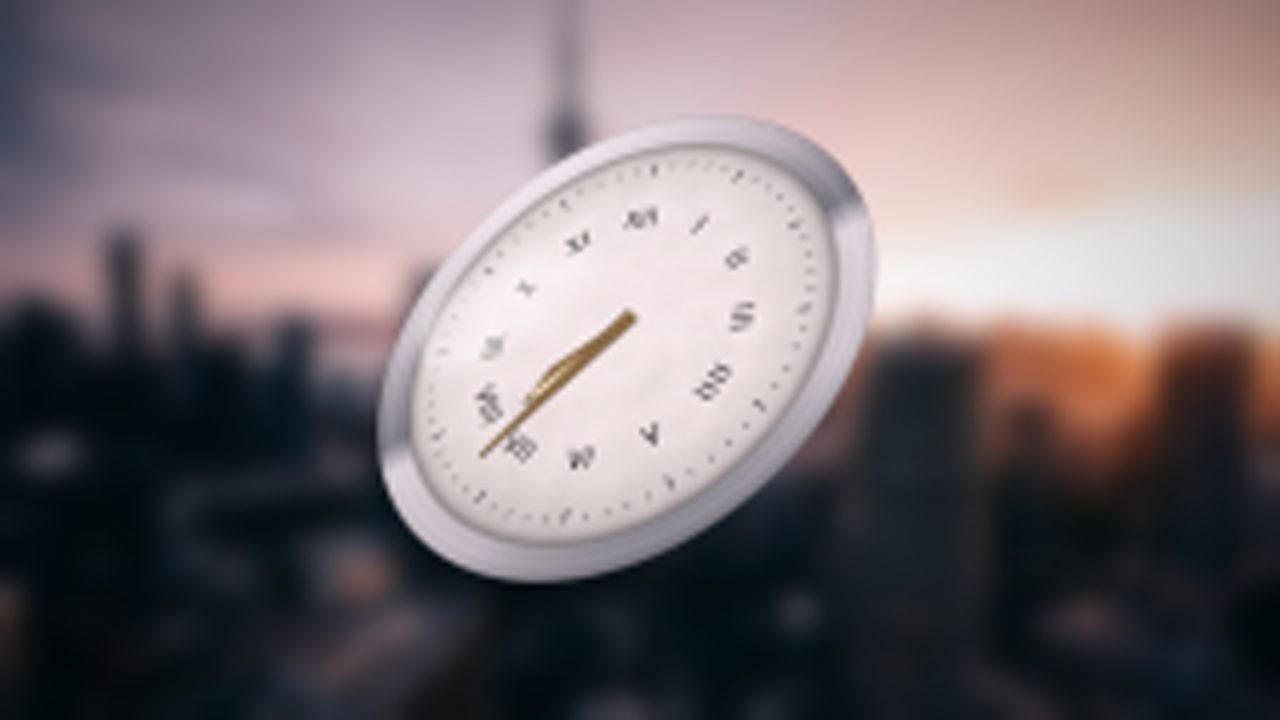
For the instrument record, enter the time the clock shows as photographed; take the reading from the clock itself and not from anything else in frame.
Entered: 7:37
